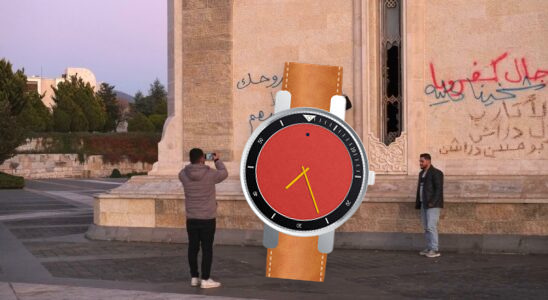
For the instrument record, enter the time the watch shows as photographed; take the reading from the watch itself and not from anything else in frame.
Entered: 7:26
